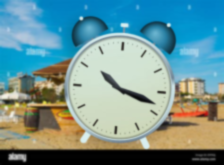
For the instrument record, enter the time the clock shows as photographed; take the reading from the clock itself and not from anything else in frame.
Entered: 10:18
